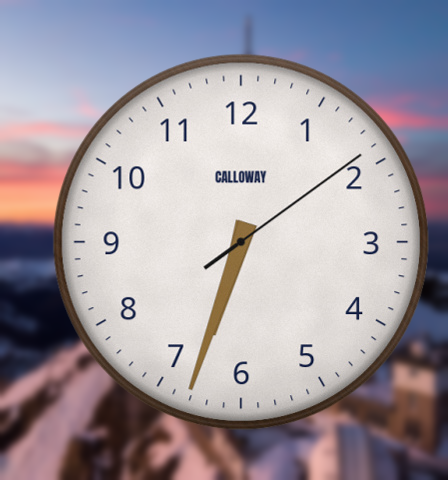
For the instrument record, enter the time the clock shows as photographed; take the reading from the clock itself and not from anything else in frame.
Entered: 6:33:09
